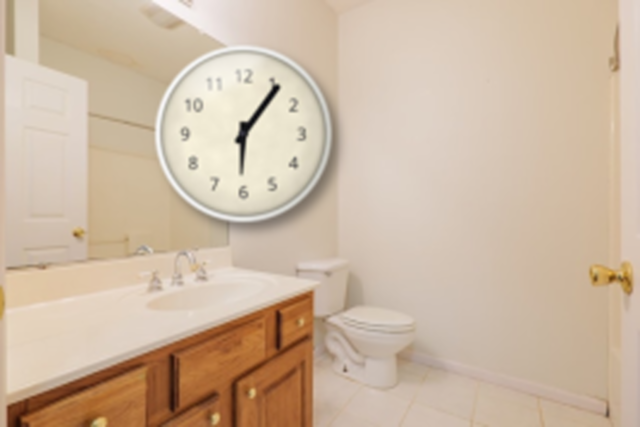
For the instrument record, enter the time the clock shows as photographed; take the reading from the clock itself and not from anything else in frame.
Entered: 6:06
